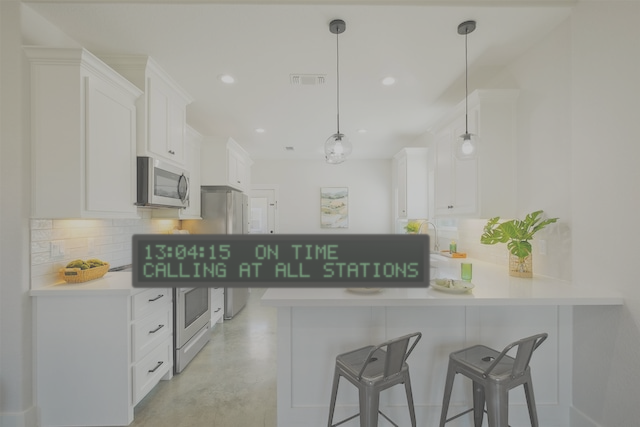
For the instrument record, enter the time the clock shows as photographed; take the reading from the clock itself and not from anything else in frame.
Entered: 13:04:15
